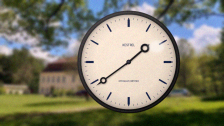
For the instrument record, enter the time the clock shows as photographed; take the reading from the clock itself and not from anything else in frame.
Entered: 1:39
